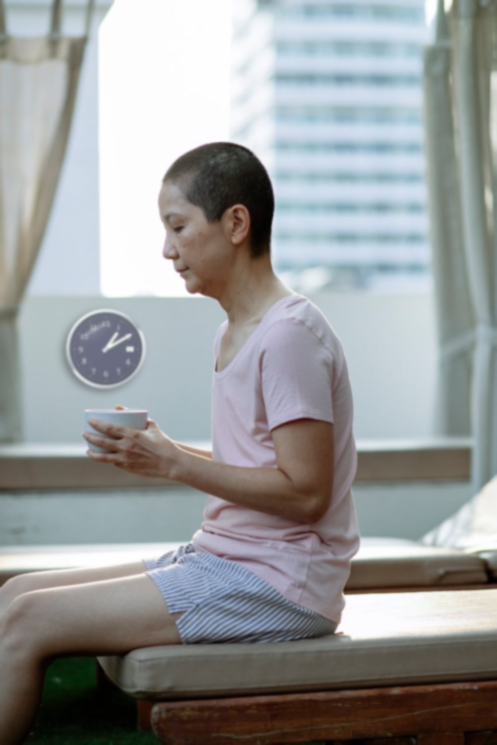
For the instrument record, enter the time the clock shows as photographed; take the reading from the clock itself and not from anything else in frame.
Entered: 1:10
